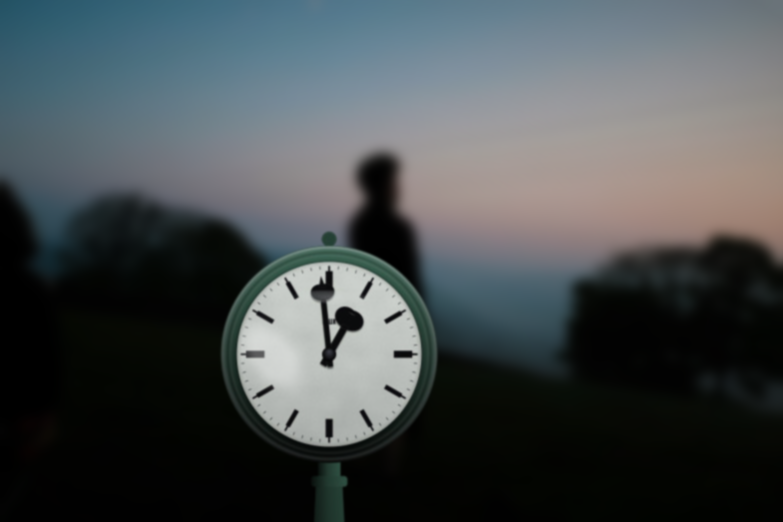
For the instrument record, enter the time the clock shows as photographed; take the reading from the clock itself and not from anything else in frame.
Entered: 12:59
